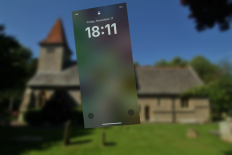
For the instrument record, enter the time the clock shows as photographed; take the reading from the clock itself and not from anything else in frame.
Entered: 18:11
